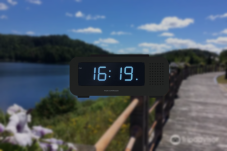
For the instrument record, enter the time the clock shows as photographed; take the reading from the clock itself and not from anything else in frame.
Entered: 16:19
